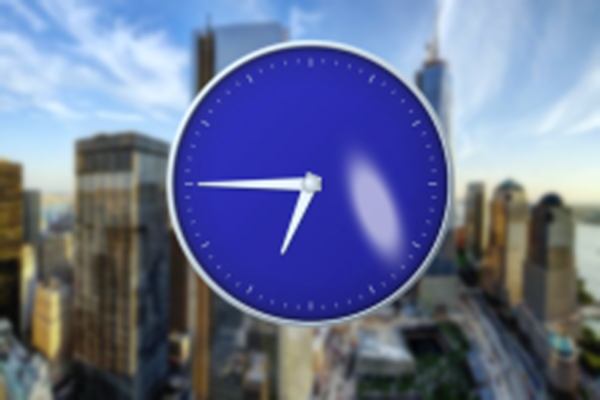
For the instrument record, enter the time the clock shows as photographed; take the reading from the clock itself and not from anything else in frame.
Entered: 6:45
